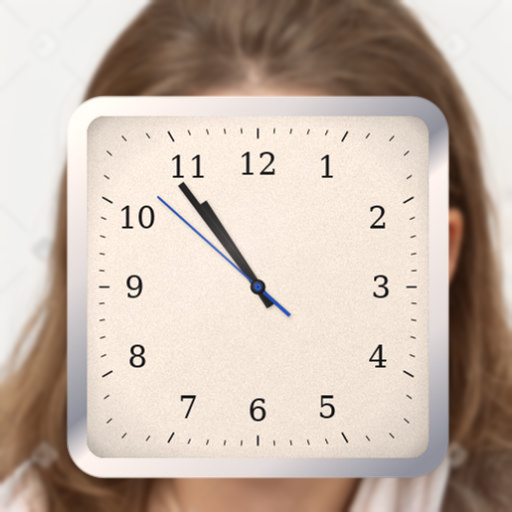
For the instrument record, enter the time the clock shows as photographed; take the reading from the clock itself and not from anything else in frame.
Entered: 10:53:52
